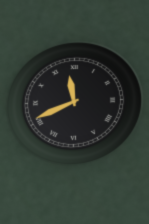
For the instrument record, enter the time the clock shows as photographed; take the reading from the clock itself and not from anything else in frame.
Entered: 11:41
